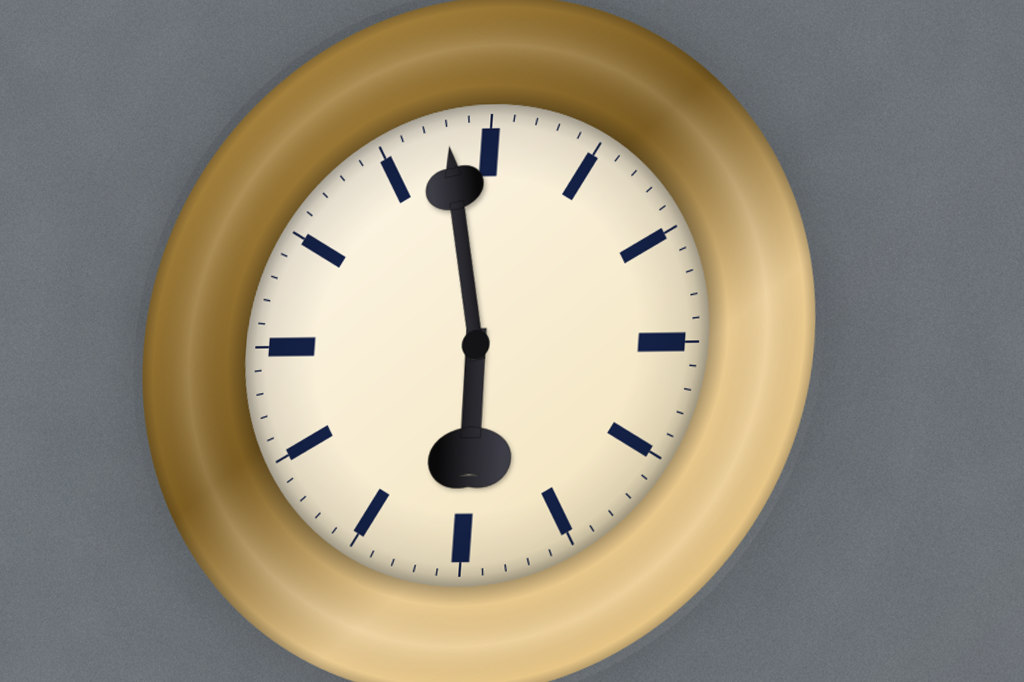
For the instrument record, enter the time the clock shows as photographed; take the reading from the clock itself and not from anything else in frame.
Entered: 5:58
